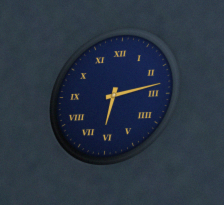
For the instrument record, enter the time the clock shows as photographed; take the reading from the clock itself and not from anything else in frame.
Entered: 6:13
